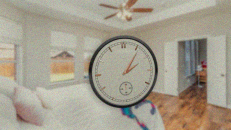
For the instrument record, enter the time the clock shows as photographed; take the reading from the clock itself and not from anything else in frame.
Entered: 2:06
